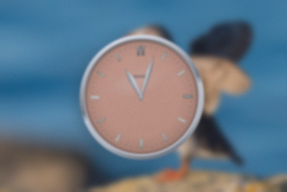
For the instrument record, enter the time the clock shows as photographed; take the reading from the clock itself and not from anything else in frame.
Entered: 11:03
